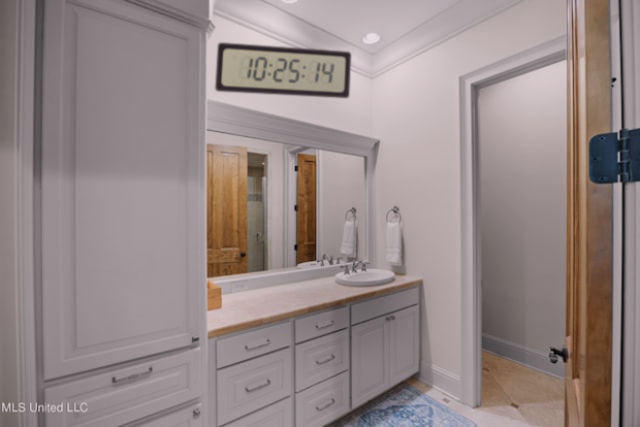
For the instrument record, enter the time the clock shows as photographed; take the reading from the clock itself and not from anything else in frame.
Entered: 10:25:14
